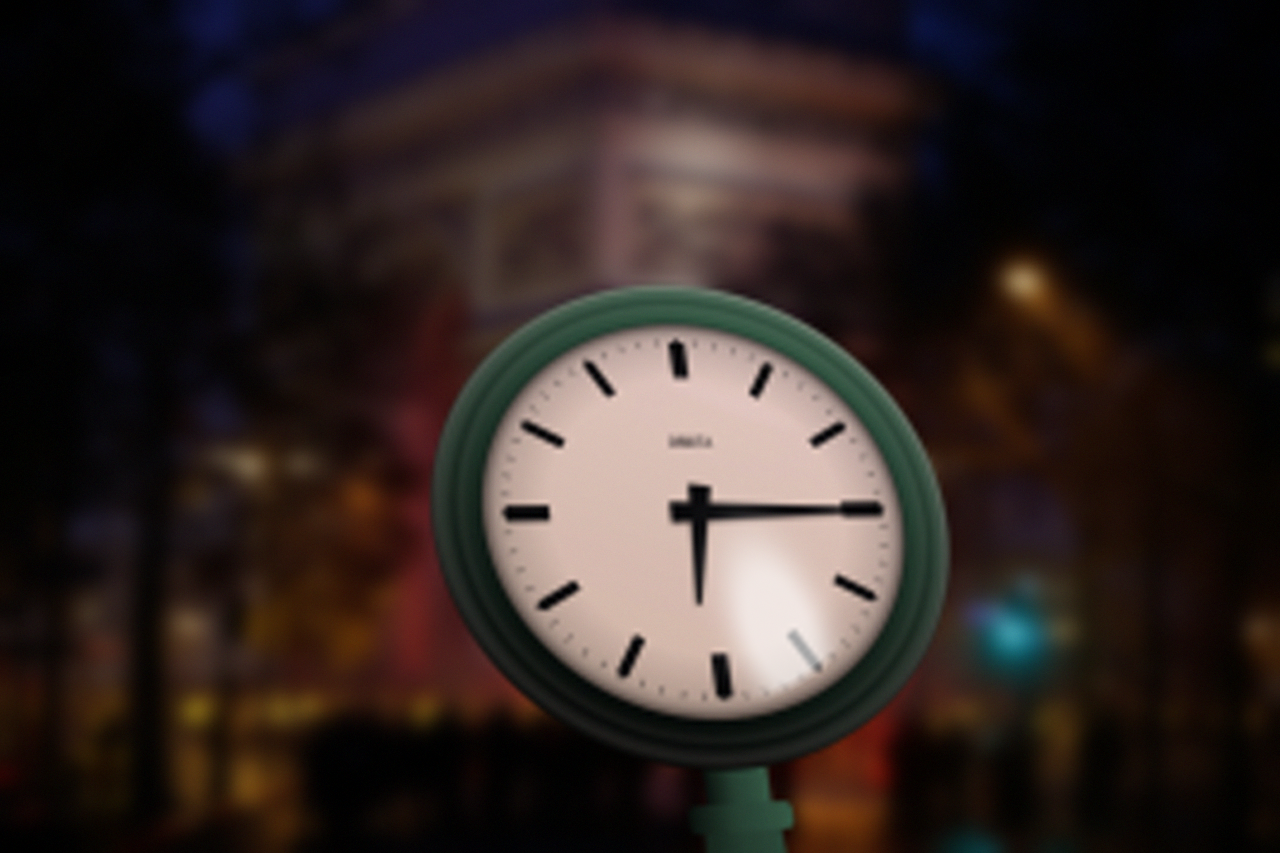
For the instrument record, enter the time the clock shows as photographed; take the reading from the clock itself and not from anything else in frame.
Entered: 6:15
